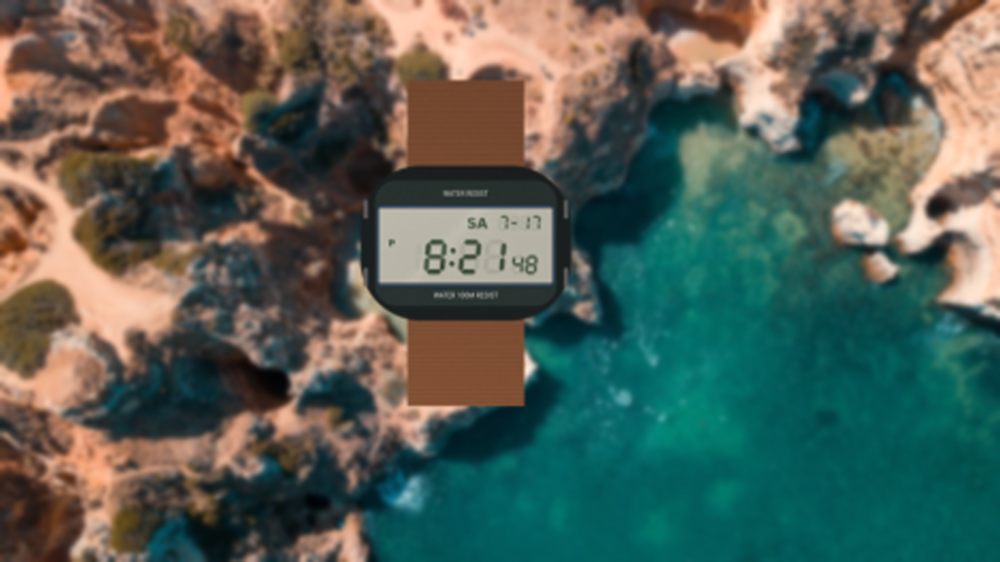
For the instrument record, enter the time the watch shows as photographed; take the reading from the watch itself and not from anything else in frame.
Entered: 8:21:48
